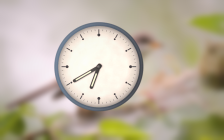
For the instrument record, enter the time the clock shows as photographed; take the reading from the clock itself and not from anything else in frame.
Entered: 6:40
